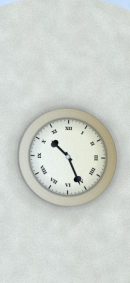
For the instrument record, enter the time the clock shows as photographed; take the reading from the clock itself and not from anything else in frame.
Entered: 10:26
